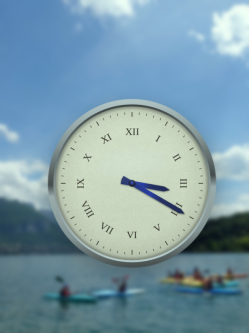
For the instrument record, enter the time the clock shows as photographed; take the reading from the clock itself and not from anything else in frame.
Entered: 3:20
